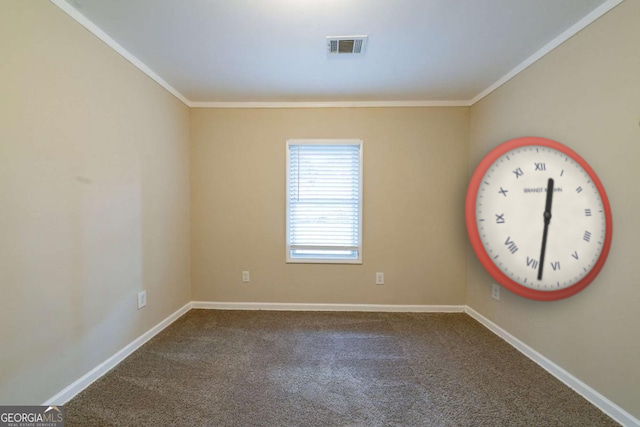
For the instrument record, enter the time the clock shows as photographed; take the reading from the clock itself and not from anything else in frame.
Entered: 12:33
